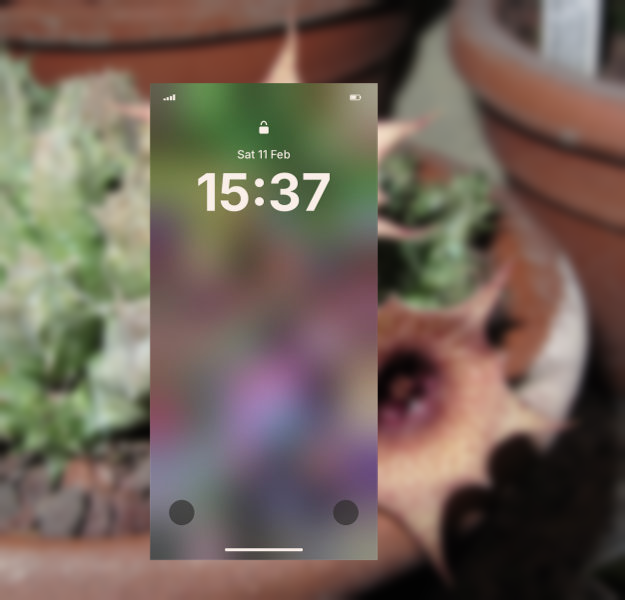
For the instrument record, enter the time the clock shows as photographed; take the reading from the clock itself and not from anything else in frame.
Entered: 15:37
